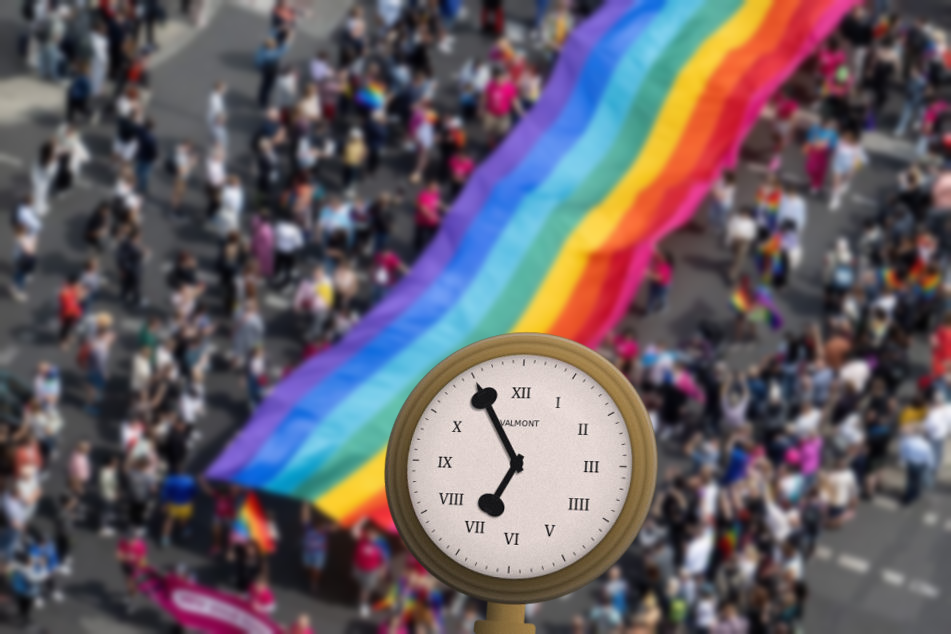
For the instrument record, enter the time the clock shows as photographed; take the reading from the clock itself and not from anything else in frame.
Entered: 6:55
